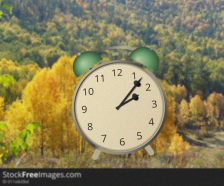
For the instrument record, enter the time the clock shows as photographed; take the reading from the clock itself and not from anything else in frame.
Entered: 2:07
